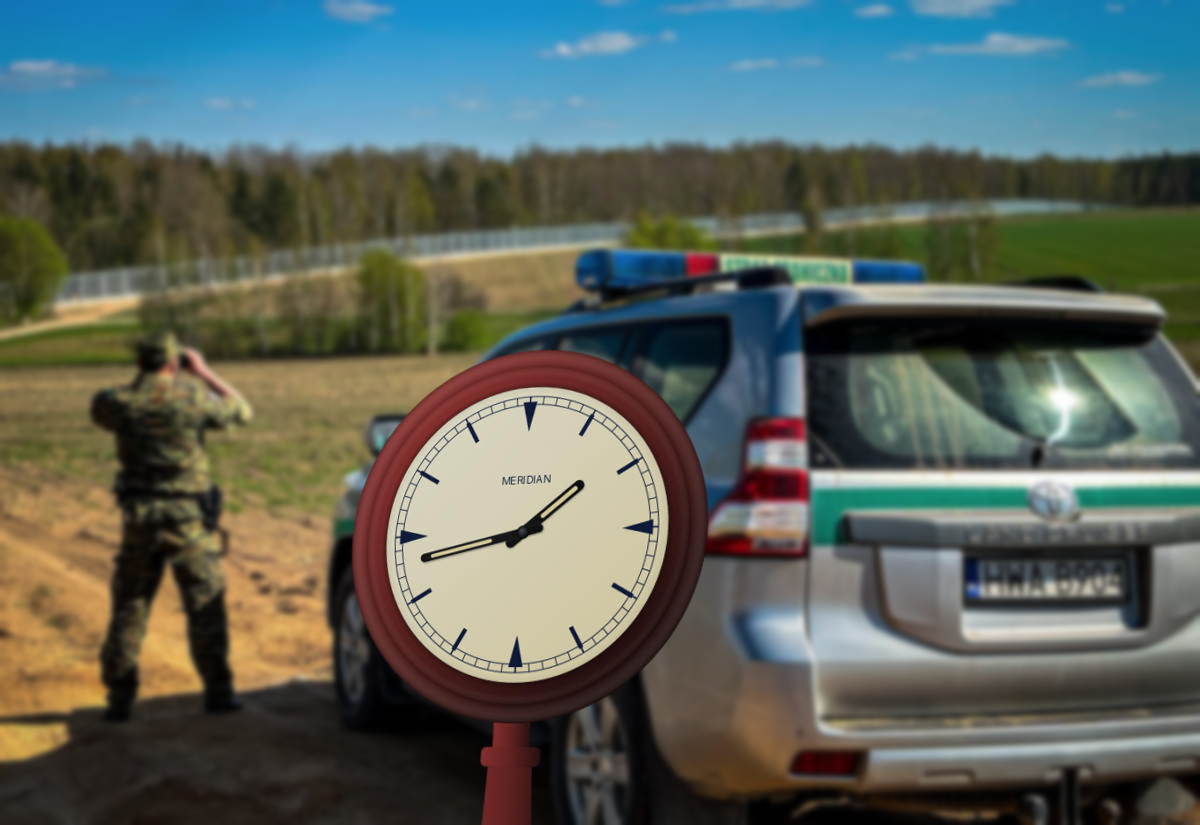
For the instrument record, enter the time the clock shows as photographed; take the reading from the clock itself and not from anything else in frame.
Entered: 1:43
